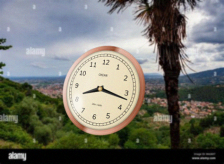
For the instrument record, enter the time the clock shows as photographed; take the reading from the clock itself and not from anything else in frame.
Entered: 8:17
